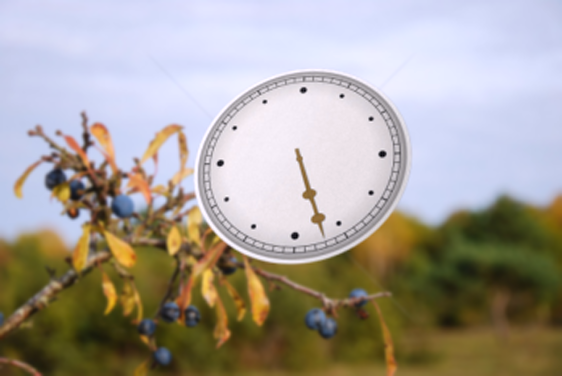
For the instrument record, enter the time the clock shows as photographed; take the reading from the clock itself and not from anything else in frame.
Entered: 5:27
